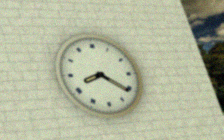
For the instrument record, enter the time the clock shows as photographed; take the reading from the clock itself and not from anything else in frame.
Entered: 8:21
